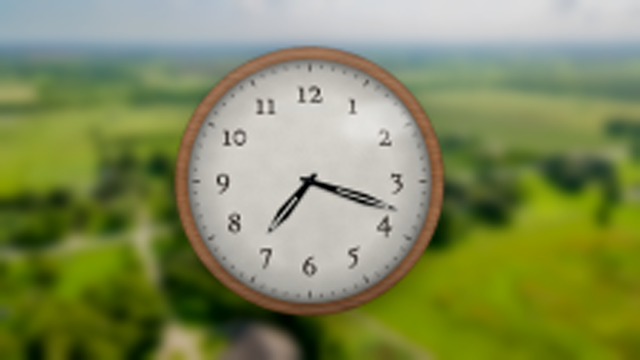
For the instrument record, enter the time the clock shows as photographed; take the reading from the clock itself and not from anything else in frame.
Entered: 7:18
